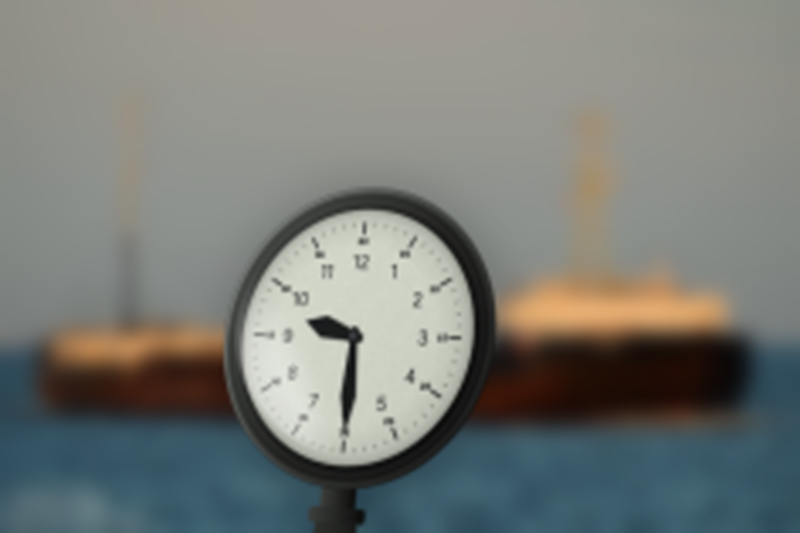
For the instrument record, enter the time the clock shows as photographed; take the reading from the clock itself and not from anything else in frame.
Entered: 9:30
